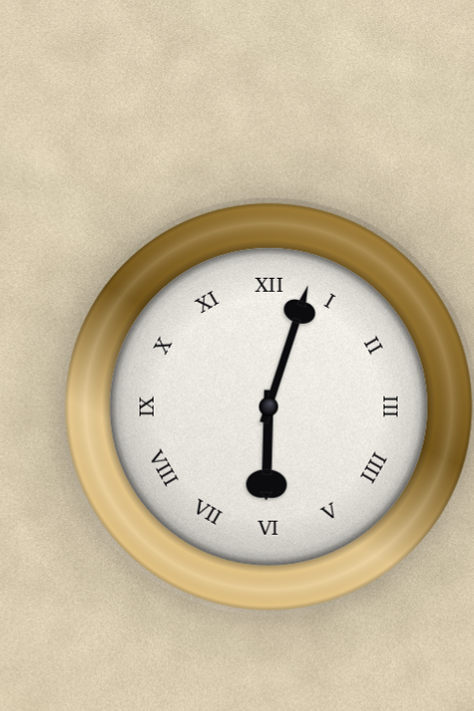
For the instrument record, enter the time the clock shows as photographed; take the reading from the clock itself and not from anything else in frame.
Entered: 6:03
